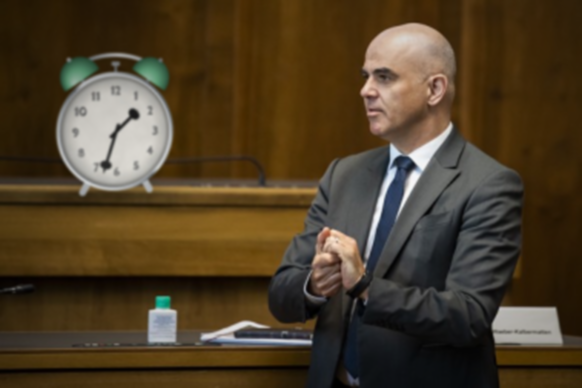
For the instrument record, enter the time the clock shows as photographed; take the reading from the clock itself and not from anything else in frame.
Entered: 1:33
